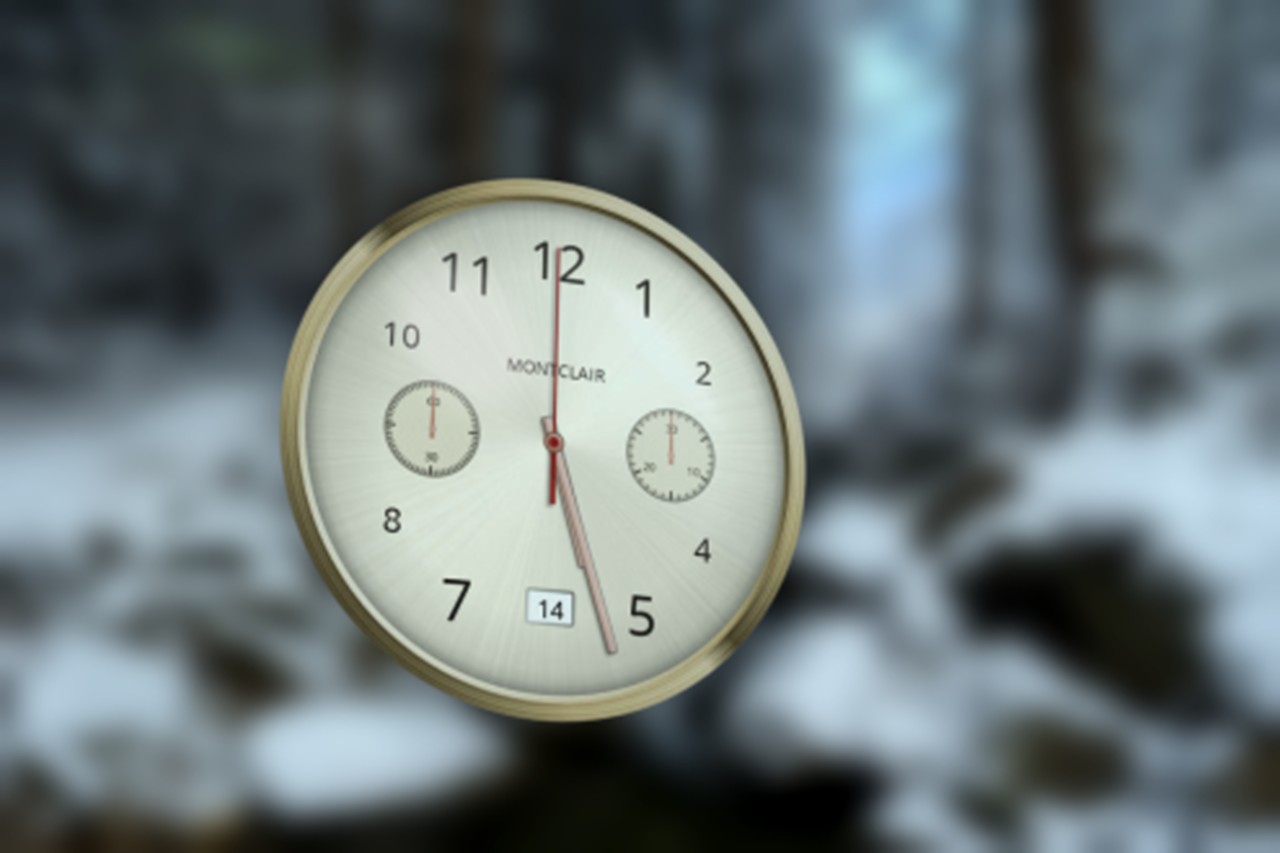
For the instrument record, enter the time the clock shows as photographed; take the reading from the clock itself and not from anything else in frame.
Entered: 5:27
